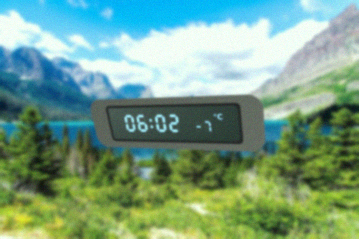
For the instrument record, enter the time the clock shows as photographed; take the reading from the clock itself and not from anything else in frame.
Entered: 6:02
